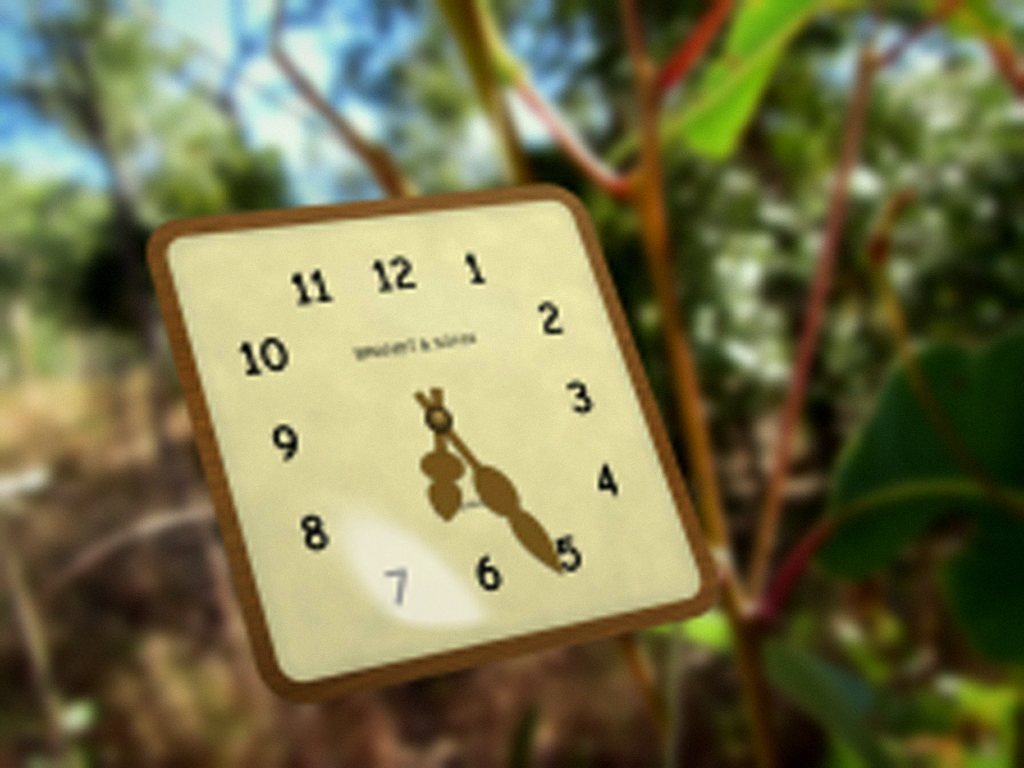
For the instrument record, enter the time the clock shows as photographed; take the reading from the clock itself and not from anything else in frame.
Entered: 6:26
